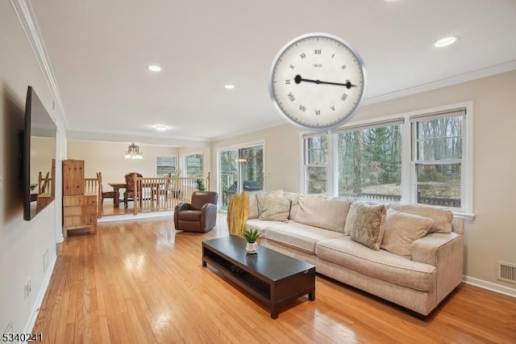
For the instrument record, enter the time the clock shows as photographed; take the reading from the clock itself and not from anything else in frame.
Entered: 9:16
